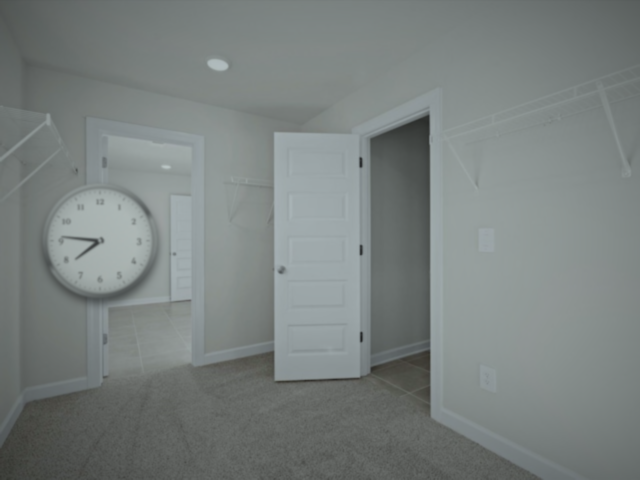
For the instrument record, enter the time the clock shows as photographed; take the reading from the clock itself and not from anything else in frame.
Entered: 7:46
